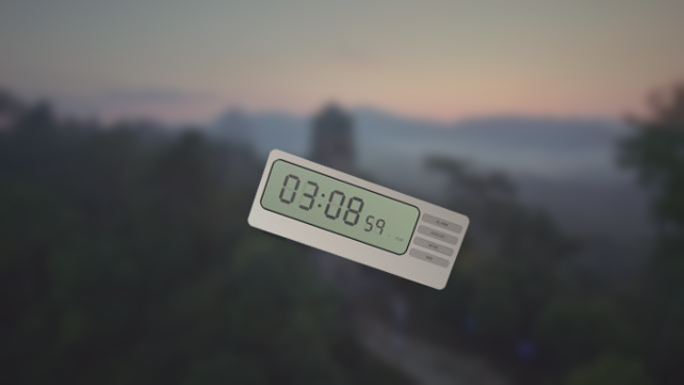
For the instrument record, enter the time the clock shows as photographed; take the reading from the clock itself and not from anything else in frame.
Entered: 3:08:59
